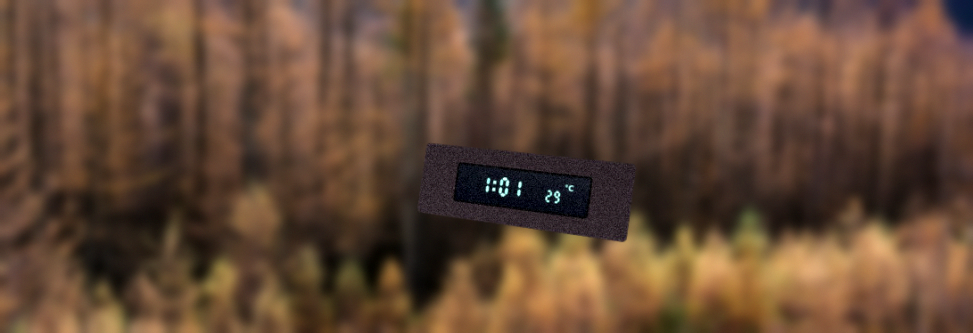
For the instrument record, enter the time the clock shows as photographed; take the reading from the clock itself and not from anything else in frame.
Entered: 1:01
